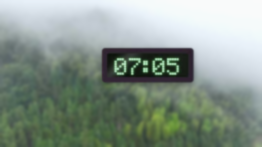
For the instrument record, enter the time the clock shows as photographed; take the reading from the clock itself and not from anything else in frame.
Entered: 7:05
